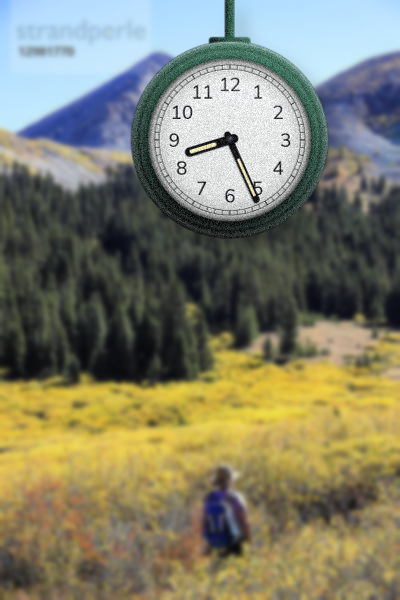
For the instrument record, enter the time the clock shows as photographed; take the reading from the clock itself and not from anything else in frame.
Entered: 8:26
